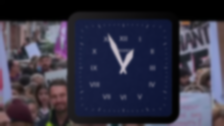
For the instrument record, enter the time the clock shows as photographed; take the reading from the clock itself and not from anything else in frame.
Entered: 12:56
